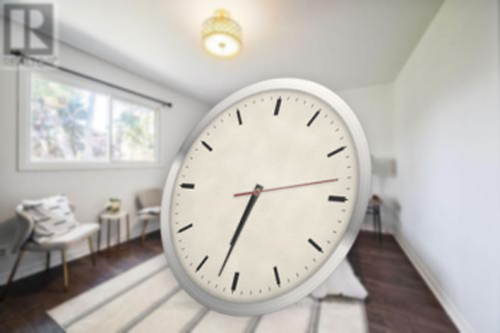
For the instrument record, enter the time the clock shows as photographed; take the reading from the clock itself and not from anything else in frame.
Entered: 6:32:13
